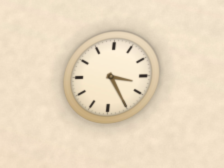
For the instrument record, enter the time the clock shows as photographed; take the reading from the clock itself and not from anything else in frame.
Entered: 3:25
